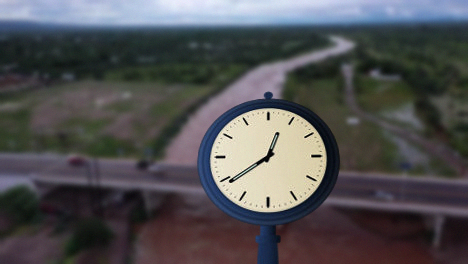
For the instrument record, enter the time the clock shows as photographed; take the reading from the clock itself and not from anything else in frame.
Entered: 12:39
